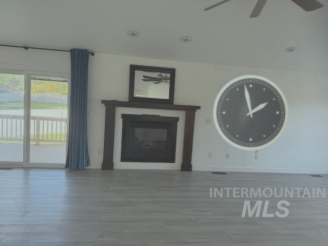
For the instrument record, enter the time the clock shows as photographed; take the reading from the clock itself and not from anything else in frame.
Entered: 1:58
